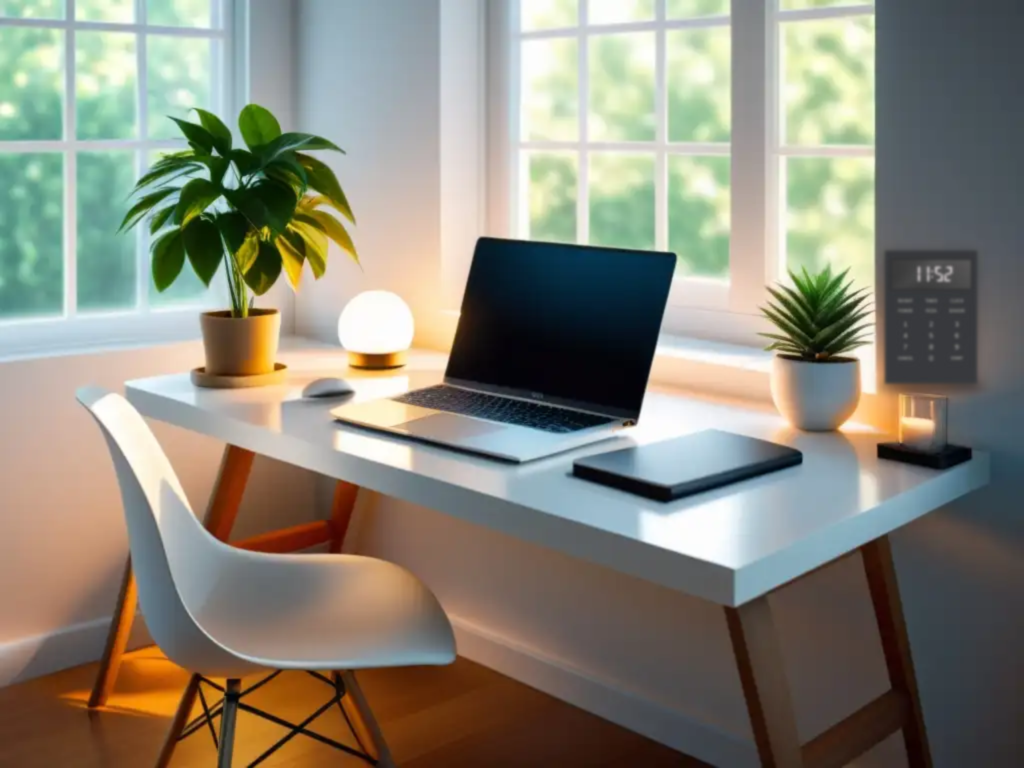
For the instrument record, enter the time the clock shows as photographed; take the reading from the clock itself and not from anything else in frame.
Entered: 11:52
